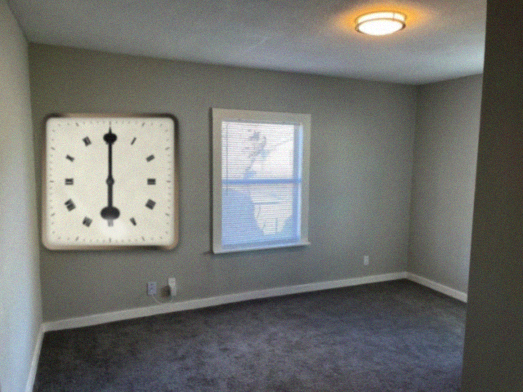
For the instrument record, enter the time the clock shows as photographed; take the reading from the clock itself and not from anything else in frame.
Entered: 6:00
